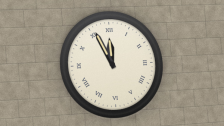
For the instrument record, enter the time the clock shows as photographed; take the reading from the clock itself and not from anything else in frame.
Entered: 11:56
